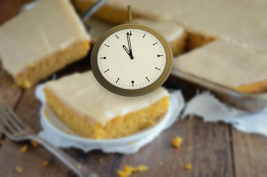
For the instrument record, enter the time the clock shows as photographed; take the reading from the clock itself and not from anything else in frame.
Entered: 10:59
